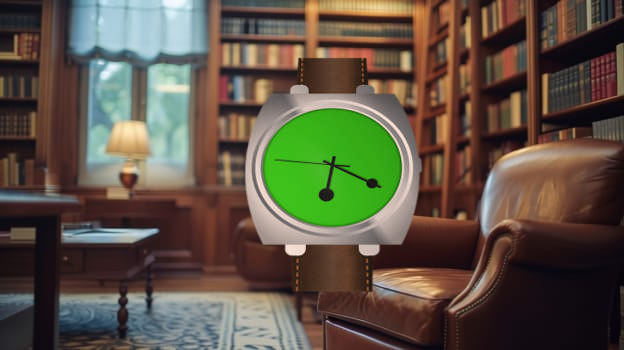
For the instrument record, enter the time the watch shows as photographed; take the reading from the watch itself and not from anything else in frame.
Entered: 6:19:46
